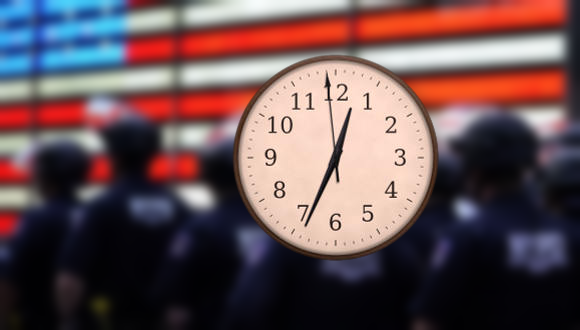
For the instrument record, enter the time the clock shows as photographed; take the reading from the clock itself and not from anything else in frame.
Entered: 12:33:59
